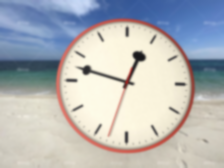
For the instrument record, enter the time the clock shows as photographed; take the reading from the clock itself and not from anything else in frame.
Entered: 12:47:33
